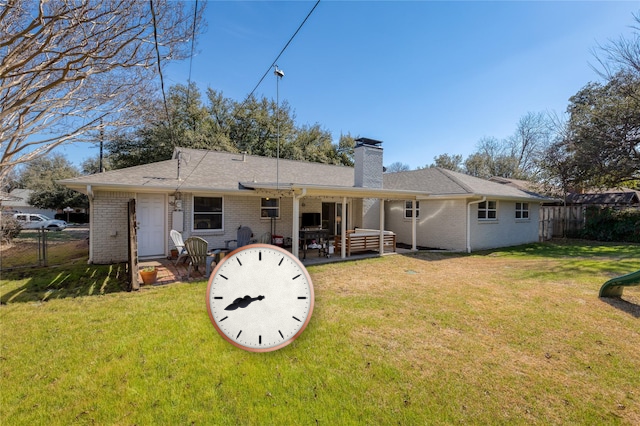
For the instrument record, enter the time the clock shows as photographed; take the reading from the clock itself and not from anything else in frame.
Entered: 8:42
